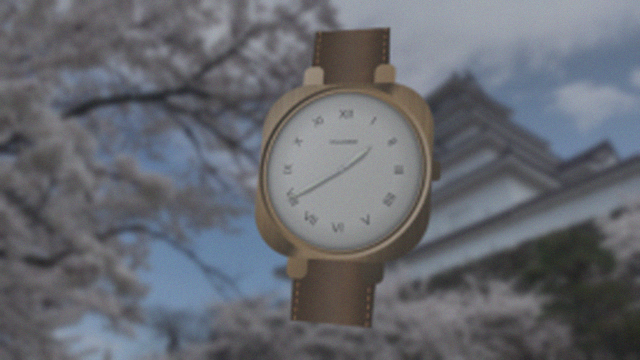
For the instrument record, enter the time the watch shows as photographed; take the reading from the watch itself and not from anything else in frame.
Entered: 1:40
